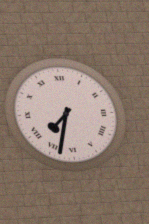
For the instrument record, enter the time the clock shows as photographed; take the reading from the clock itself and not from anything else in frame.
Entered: 7:33
